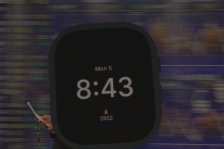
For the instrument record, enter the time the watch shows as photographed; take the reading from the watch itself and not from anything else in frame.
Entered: 8:43
